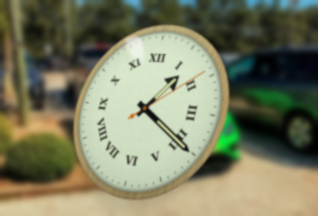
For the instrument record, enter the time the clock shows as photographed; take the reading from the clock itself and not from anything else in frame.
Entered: 1:20:09
